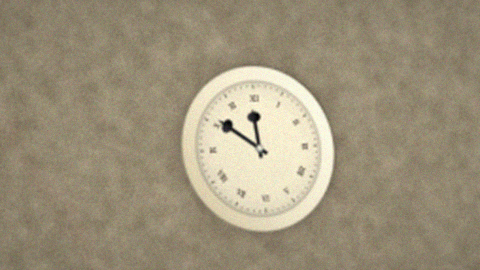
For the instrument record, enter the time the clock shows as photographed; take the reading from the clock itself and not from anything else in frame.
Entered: 11:51
